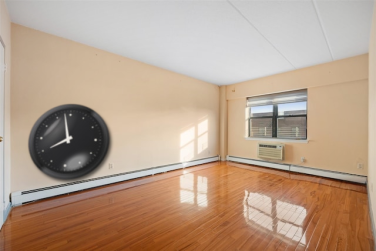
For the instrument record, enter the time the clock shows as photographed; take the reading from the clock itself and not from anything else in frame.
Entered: 7:58
